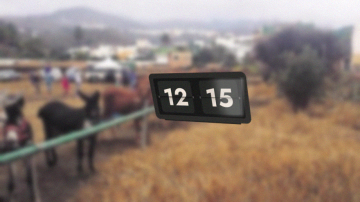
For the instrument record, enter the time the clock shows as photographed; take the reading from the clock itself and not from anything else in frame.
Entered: 12:15
